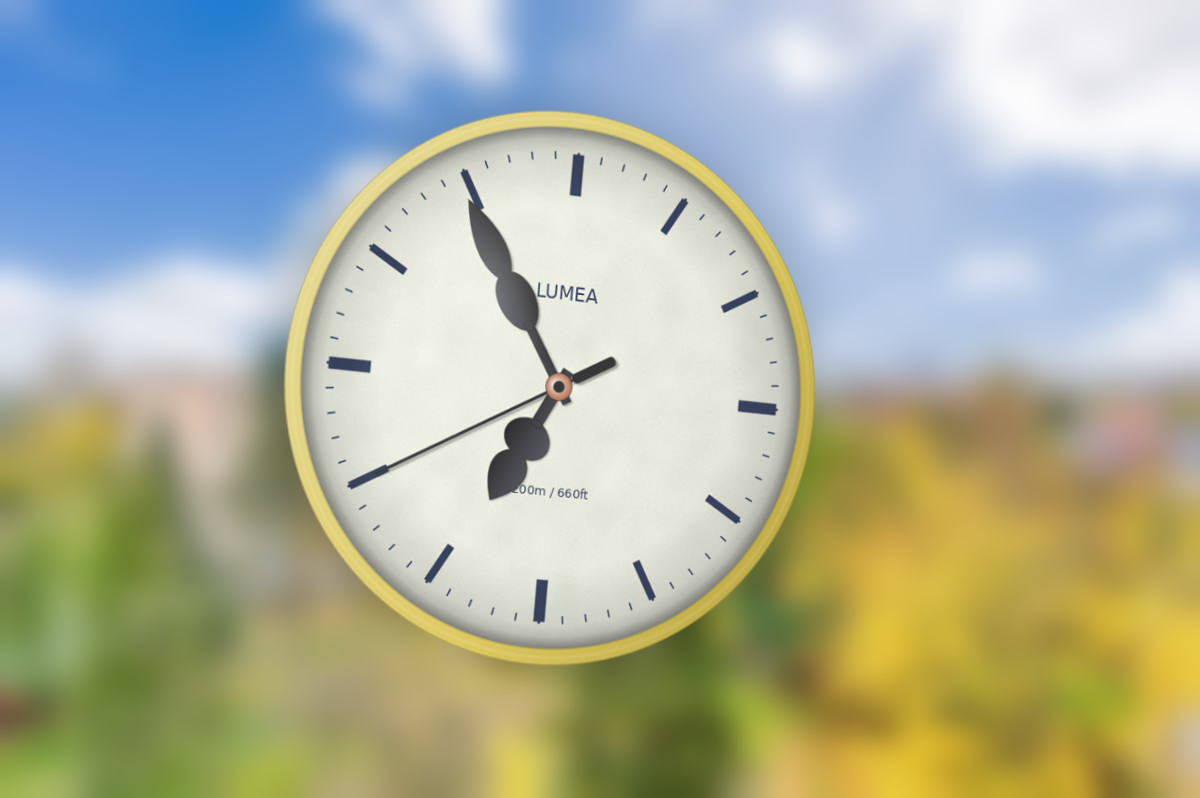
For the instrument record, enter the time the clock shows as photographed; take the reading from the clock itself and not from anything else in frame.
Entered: 6:54:40
